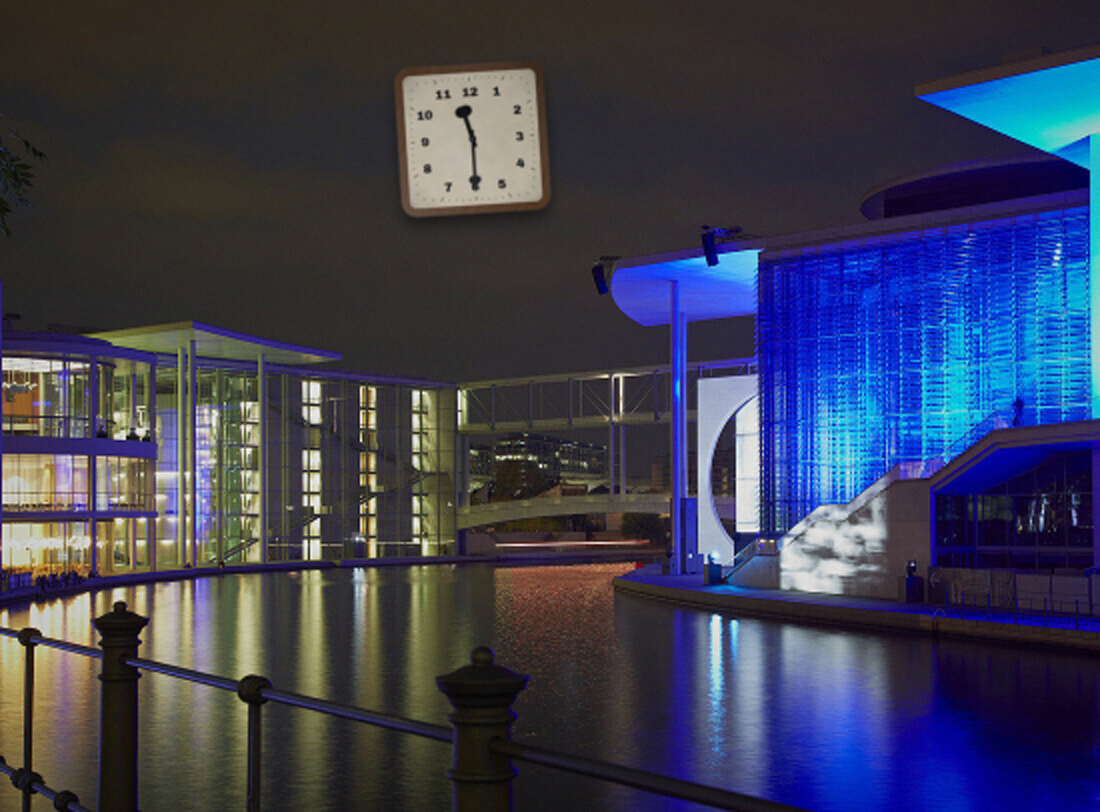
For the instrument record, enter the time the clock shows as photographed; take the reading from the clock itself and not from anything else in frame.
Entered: 11:30
